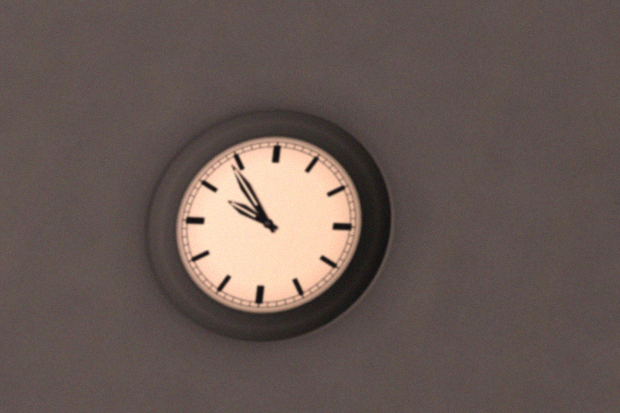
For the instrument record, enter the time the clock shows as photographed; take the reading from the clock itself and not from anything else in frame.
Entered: 9:54
